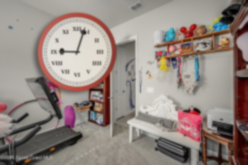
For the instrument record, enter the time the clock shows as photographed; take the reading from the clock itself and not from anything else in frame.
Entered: 9:03
